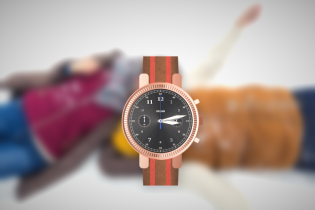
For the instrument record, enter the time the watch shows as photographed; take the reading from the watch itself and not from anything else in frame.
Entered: 3:13
